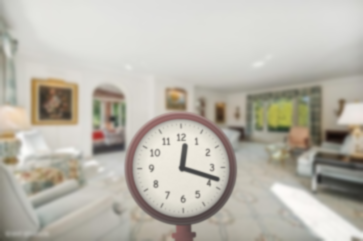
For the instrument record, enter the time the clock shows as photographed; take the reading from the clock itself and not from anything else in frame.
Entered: 12:18
